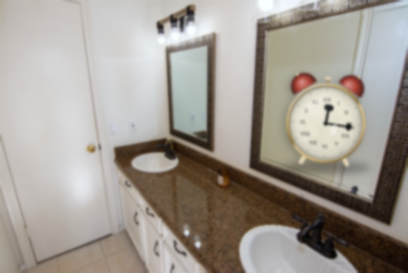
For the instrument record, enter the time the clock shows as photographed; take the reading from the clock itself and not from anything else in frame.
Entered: 12:16
